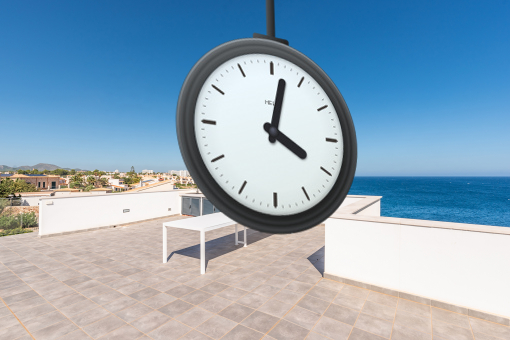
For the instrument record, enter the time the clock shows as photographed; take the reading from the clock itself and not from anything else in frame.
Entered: 4:02
